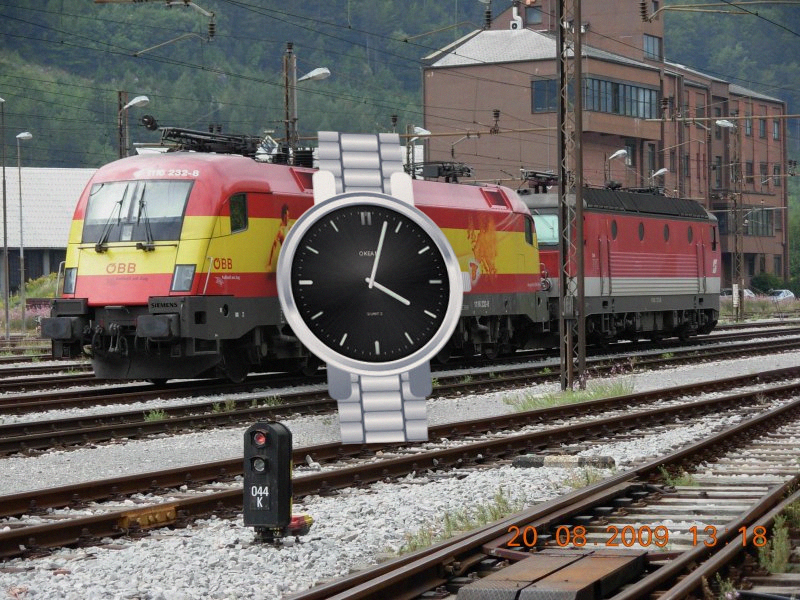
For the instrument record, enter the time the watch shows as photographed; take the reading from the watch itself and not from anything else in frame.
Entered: 4:03
